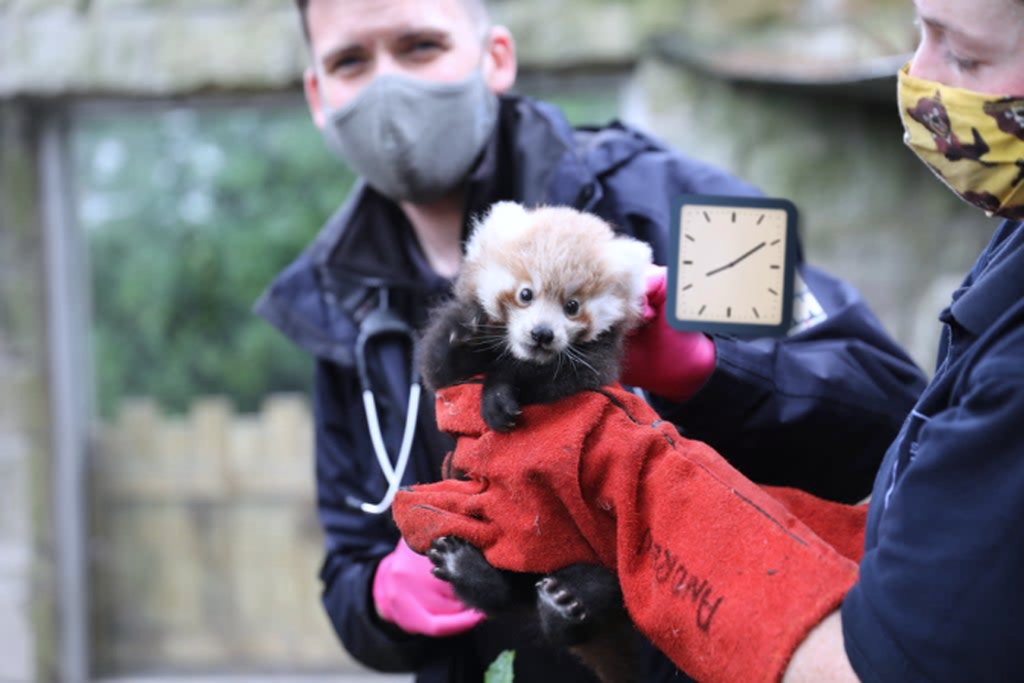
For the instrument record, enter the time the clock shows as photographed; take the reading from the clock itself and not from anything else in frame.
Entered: 8:09
